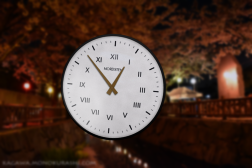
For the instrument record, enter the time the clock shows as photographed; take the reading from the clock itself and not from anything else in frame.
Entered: 12:53
